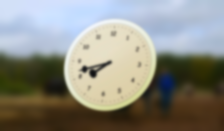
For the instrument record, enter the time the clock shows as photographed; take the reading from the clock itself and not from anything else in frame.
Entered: 7:42
